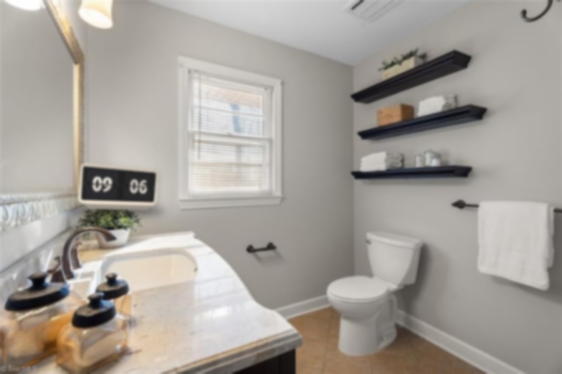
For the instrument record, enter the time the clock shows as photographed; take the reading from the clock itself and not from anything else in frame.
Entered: 9:06
